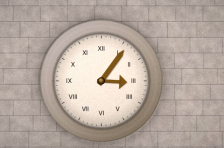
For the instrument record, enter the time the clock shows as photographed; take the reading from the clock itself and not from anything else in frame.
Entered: 3:06
